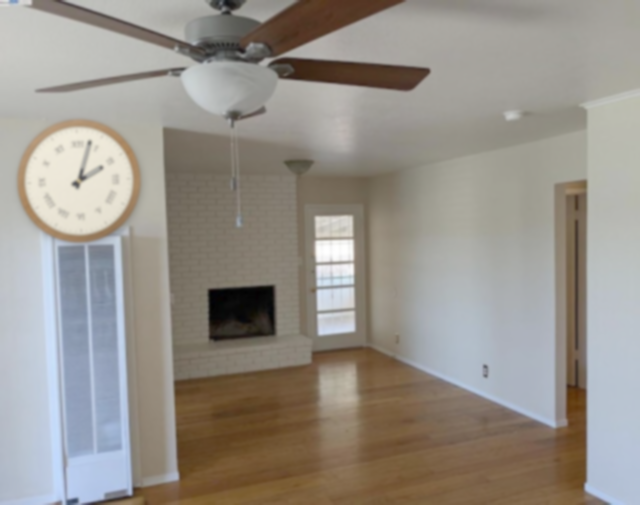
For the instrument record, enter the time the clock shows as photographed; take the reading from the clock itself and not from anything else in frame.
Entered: 2:03
